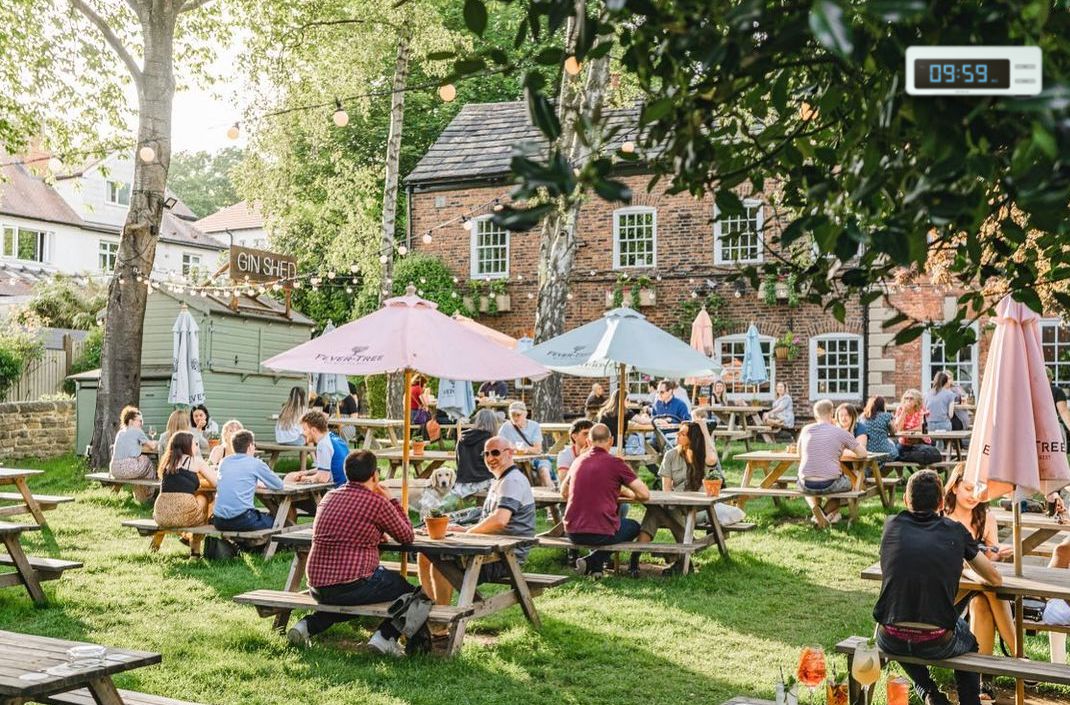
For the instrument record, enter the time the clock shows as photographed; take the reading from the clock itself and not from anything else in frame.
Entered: 9:59
